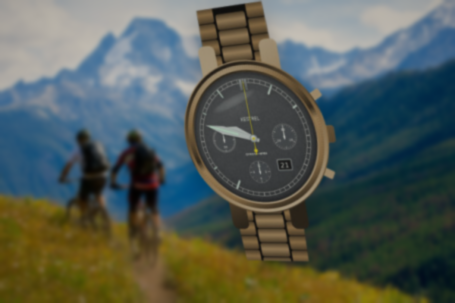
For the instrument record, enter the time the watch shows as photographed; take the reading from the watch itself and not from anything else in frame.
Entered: 9:48
